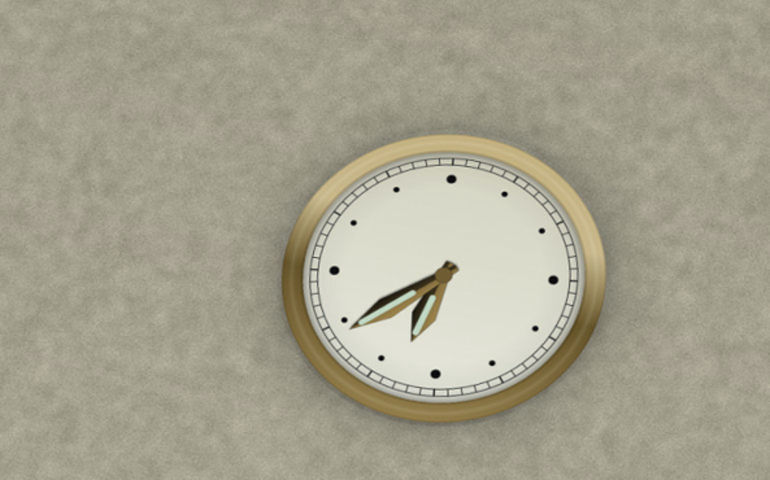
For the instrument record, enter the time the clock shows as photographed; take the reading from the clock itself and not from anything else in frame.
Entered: 6:39
